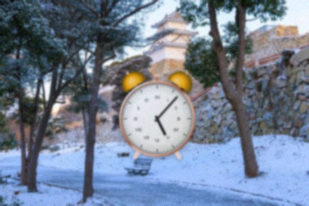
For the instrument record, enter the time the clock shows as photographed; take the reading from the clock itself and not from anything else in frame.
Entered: 5:07
